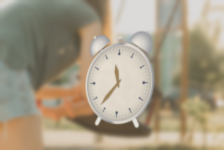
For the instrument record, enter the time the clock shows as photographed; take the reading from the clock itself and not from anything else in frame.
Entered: 11:37
